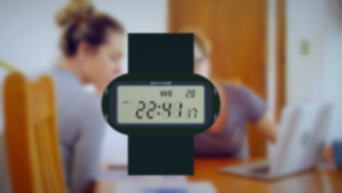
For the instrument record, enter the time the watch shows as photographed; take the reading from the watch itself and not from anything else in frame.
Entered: 22:41:17
